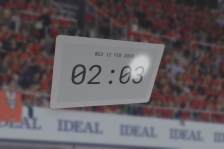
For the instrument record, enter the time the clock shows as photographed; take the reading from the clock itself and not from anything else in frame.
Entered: 2:03
